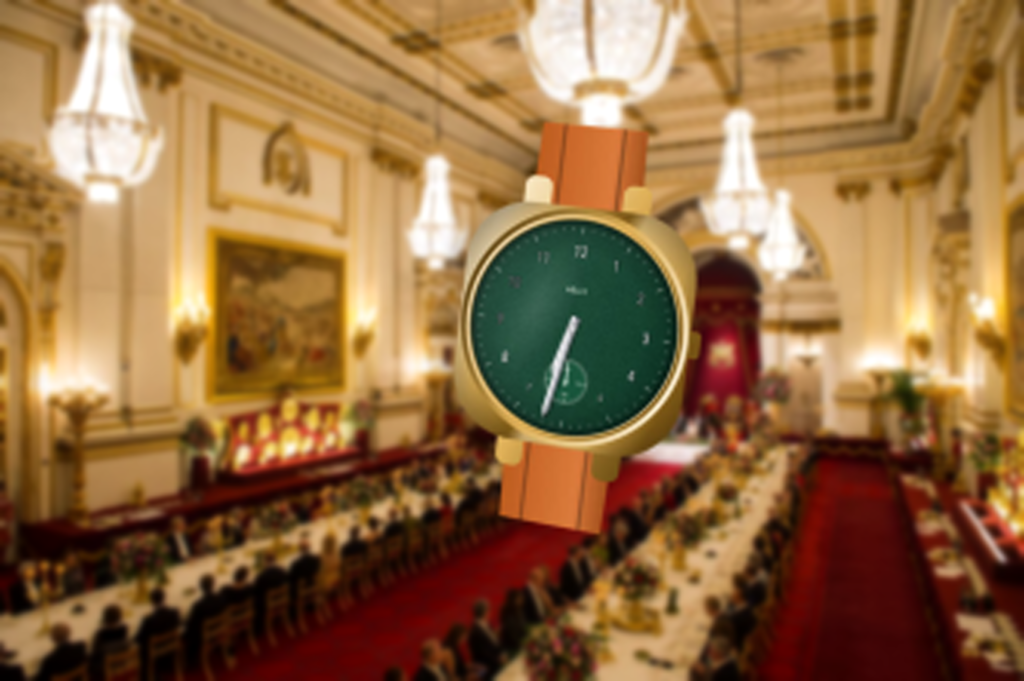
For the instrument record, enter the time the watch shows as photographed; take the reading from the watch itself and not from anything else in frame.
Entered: 6:32
